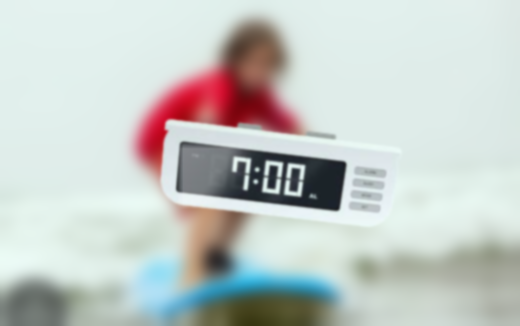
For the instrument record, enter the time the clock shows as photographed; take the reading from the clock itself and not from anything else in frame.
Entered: 7:00
